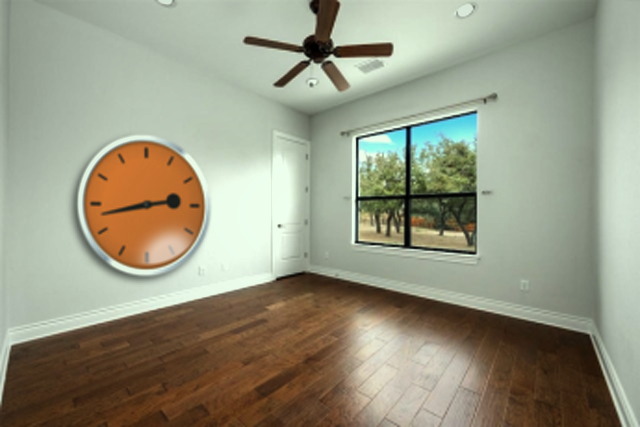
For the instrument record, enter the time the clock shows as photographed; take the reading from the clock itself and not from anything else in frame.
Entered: 2:43
